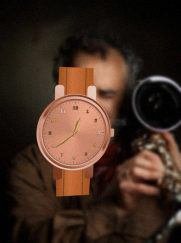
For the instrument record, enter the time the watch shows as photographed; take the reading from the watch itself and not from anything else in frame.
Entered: 12:39
